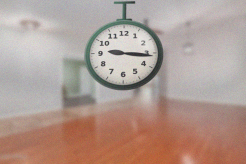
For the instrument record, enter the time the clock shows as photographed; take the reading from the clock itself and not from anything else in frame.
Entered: 9:16
